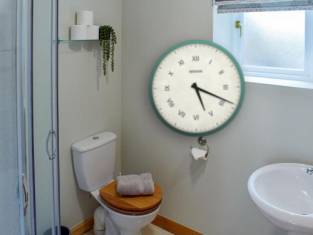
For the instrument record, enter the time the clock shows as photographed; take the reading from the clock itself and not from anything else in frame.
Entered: 5:19
